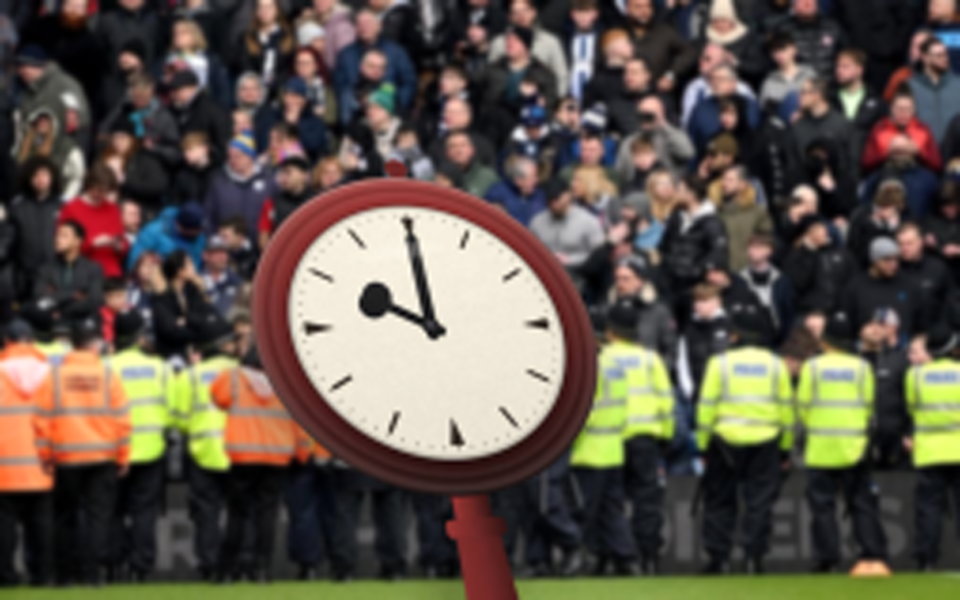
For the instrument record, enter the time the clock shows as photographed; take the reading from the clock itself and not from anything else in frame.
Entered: 10:00
